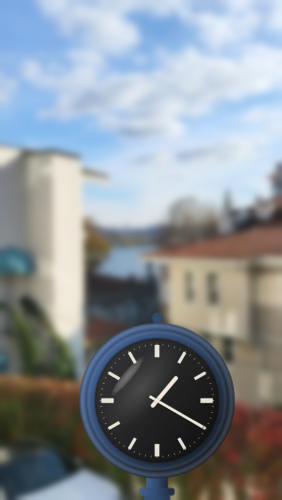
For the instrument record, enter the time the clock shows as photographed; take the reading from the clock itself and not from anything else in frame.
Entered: 1:20
